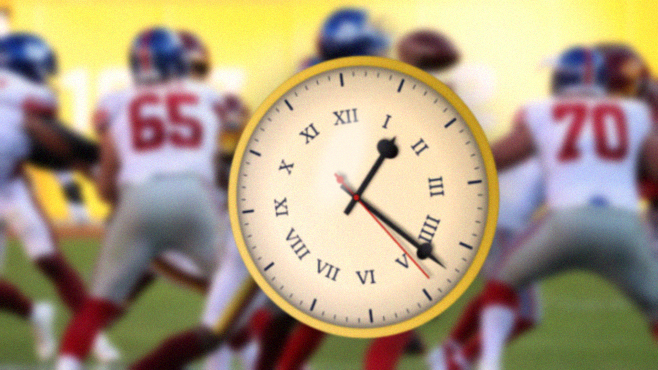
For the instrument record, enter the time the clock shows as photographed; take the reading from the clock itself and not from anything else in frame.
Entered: 1:22:24
